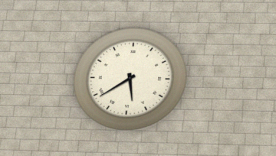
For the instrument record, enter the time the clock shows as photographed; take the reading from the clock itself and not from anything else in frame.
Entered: 5:39
